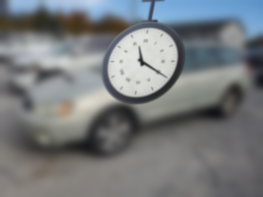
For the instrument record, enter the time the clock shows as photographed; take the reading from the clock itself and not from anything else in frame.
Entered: 11:20
